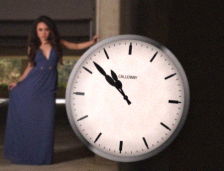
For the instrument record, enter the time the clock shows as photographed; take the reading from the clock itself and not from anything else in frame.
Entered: 10:52
